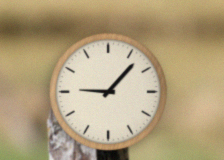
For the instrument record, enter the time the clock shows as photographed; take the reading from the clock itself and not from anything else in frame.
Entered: 9:07
